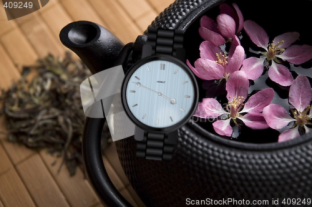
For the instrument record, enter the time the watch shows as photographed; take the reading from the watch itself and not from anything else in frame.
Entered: 3:48
